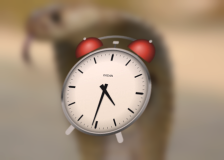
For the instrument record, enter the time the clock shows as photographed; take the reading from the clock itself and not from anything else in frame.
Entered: 4:31
